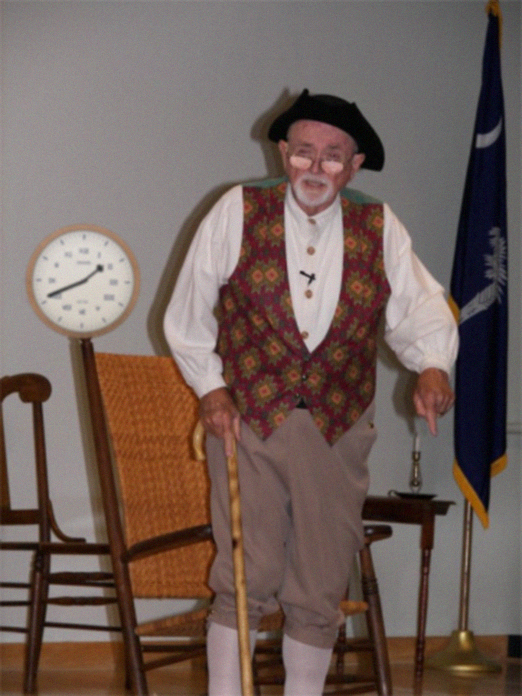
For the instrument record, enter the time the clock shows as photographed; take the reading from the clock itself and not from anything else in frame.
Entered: 1:41
